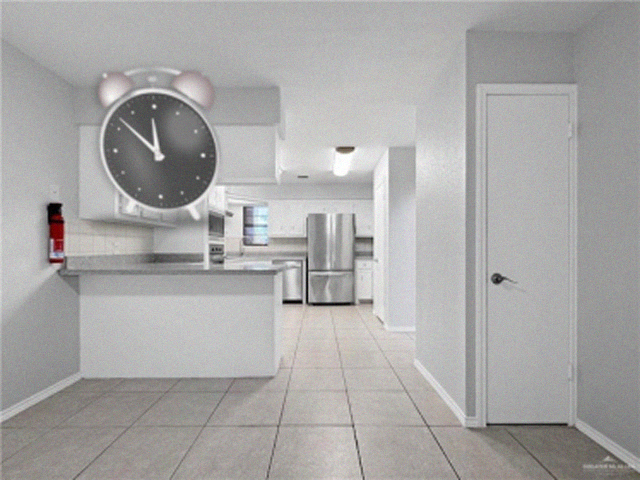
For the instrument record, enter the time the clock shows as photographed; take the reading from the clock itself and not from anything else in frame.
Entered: 11:52
